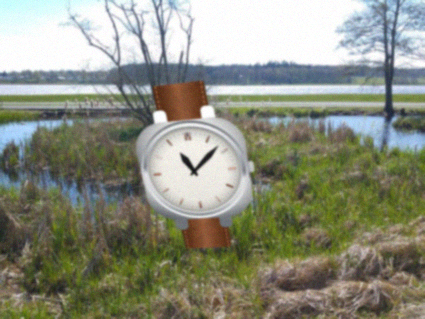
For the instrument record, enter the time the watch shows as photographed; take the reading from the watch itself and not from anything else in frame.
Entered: 11:08
